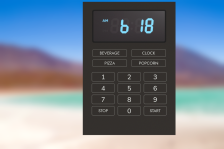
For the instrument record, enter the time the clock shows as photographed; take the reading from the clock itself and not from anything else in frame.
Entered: 6:18
